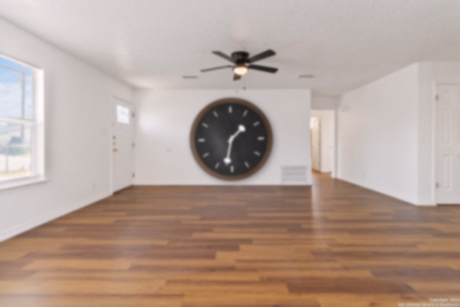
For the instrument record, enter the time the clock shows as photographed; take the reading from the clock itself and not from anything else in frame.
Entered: 1:32
